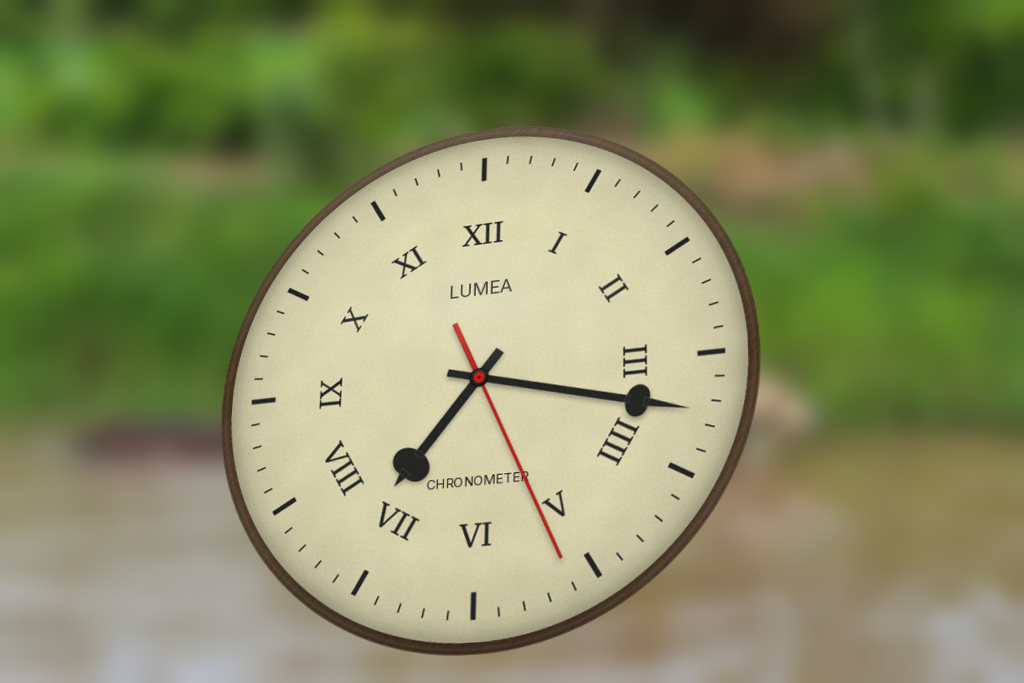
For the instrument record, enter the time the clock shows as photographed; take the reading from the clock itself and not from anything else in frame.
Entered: 7:17:26
